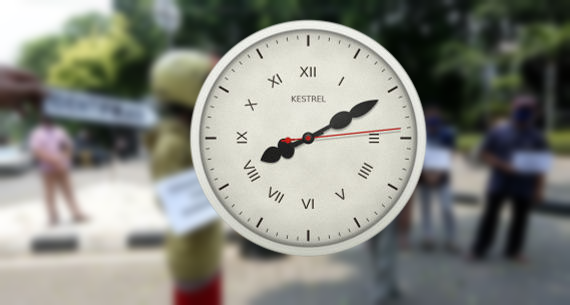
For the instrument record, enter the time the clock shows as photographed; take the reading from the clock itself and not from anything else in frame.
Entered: 8:10:14
